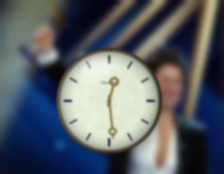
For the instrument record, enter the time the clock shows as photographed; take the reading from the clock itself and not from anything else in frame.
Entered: 12:29
